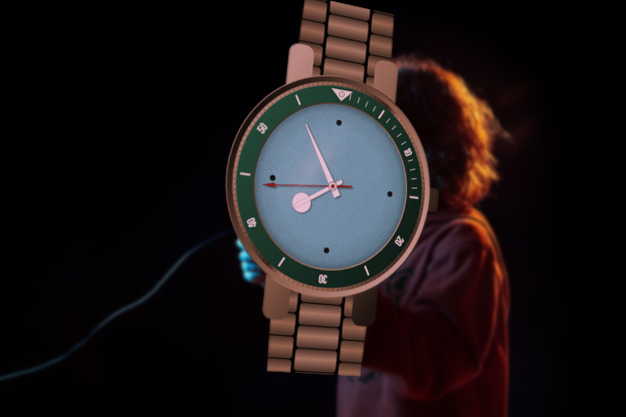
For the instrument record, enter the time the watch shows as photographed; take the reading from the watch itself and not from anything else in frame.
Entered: 7:54:44
